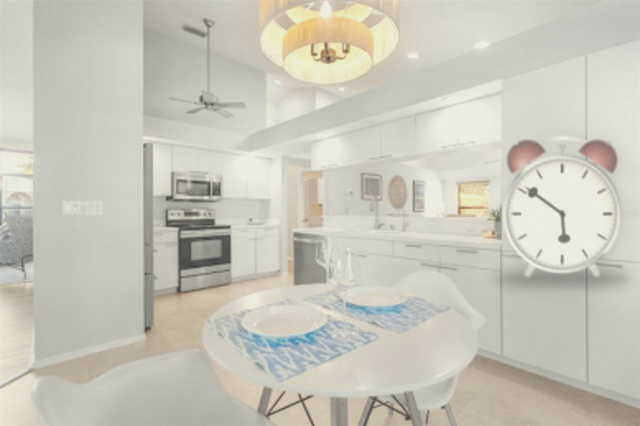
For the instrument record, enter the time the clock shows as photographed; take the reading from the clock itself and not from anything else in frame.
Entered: 5:51
